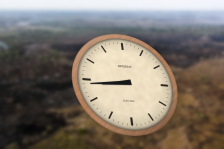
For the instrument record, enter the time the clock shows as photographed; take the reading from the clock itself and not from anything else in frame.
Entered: 8:44
